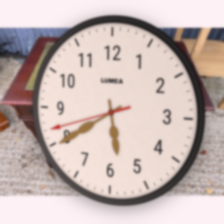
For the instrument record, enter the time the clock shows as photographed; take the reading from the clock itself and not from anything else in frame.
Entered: 5:39:42
